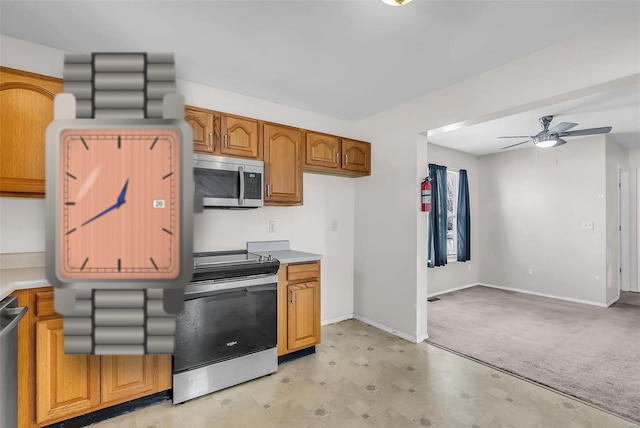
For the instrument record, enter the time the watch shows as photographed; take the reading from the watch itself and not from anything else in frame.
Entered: 12:40
